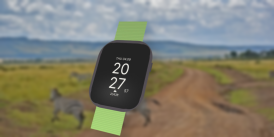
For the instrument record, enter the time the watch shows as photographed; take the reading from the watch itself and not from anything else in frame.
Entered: 20:27
